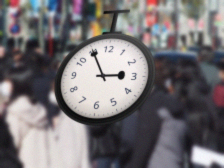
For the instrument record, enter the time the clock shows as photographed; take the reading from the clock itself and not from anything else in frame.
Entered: 2:55
